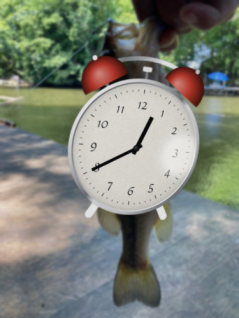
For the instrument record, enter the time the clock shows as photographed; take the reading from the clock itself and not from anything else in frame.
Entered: 12:40
